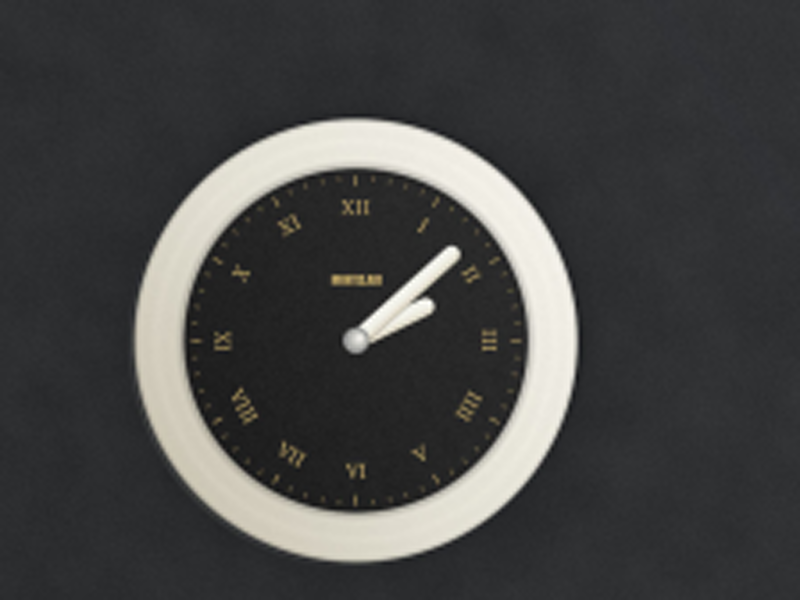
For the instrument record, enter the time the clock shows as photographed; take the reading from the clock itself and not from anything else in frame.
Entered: 2:08
